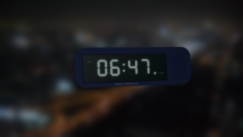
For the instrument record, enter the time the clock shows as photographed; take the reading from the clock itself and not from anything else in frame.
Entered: 6:47
